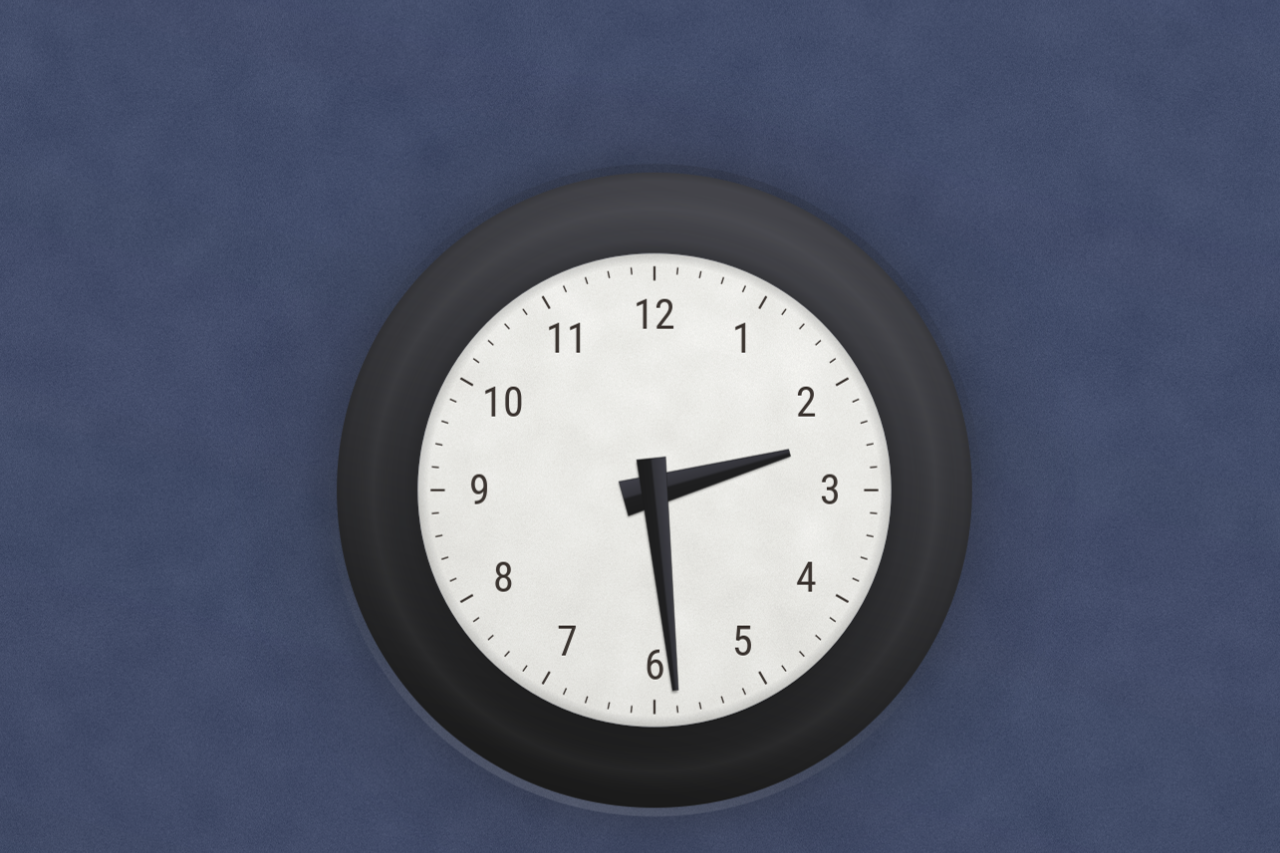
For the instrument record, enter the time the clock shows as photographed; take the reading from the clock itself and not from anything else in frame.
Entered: 2:29
